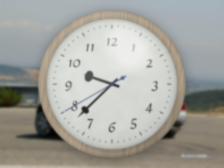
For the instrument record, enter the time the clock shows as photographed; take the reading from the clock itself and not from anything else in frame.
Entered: 9:37:40
